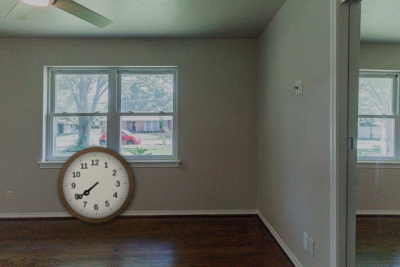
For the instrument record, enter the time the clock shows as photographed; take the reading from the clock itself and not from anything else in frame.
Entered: 7:39
